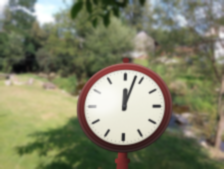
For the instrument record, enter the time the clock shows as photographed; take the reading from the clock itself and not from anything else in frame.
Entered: 12:03
